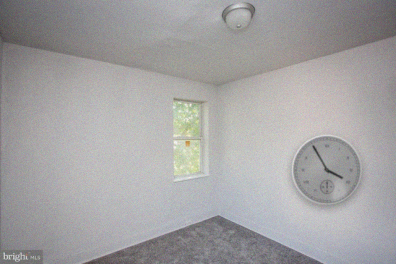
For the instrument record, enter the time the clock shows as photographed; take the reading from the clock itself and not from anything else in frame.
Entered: 3:55
